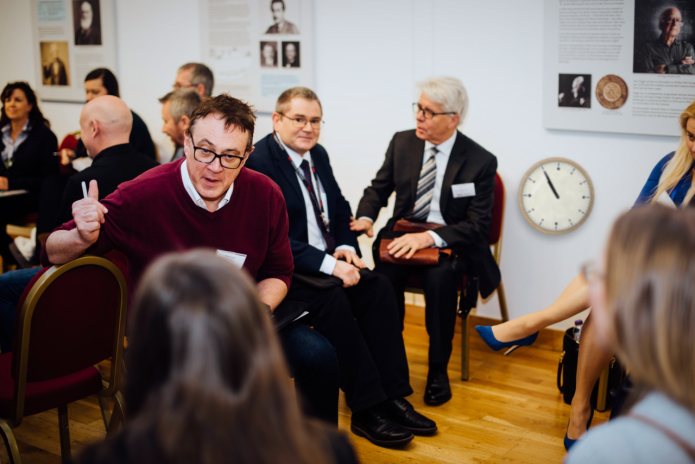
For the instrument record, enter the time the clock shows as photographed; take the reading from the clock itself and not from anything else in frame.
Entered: 10:55
